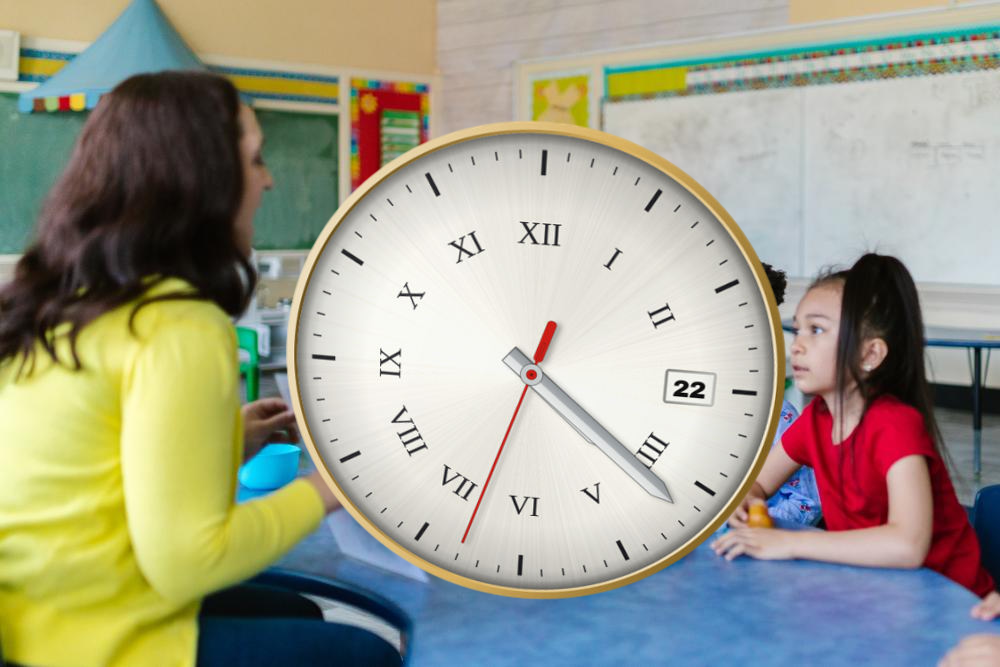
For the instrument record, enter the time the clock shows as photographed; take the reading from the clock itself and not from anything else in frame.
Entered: 4:21:33
